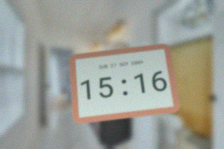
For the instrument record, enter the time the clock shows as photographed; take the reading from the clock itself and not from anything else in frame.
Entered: 15:16
